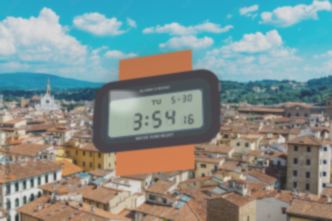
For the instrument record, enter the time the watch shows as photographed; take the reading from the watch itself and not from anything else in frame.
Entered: 3:54:16
